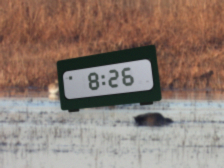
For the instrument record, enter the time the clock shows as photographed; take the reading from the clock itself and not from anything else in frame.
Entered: 8:26
